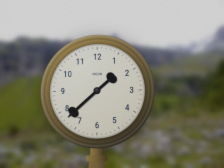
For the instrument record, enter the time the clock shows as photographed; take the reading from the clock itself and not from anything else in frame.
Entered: 1:38
